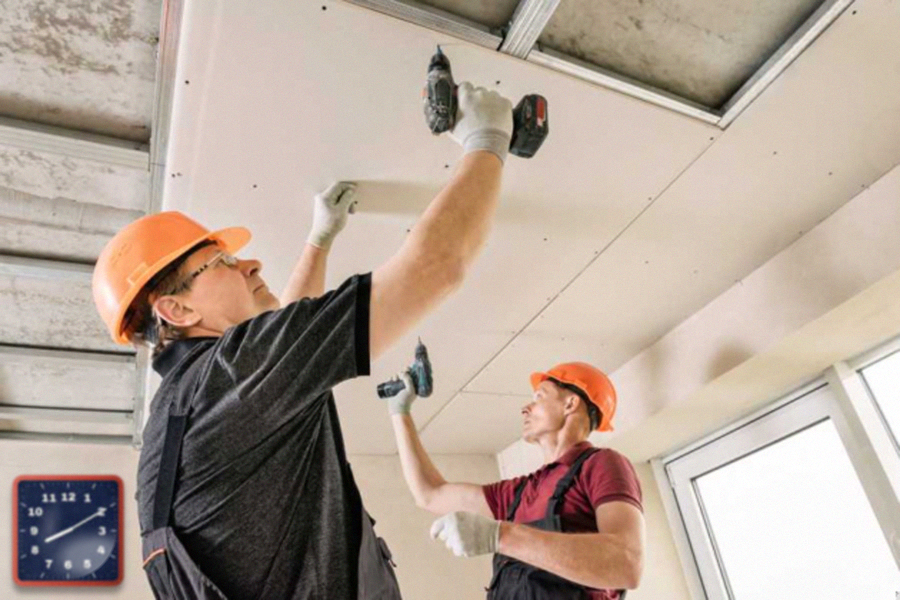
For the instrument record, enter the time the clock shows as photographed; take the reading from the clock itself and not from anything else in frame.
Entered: 8:10
